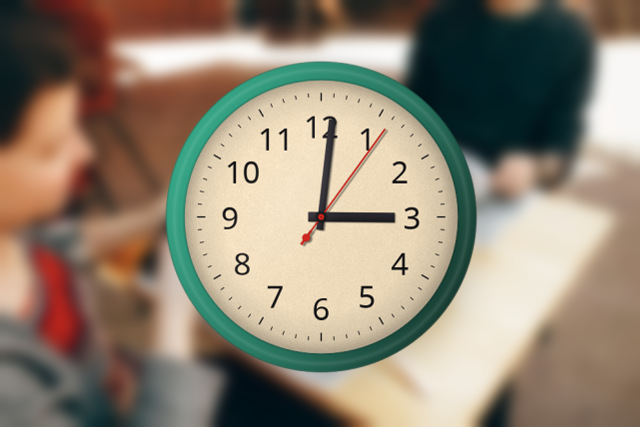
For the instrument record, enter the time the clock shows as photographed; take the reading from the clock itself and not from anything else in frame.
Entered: 3:01:06
